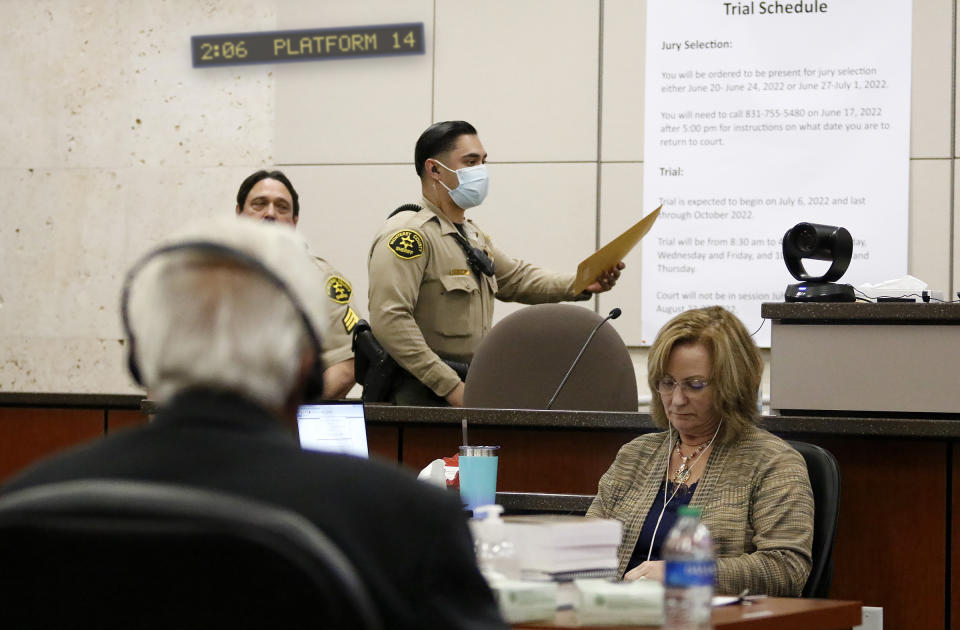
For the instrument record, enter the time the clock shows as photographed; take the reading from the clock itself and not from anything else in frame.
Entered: 2:06
